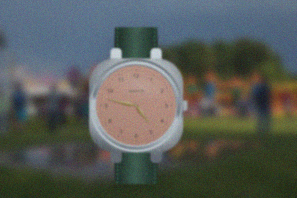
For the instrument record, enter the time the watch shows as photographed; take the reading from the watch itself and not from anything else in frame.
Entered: 4:47
